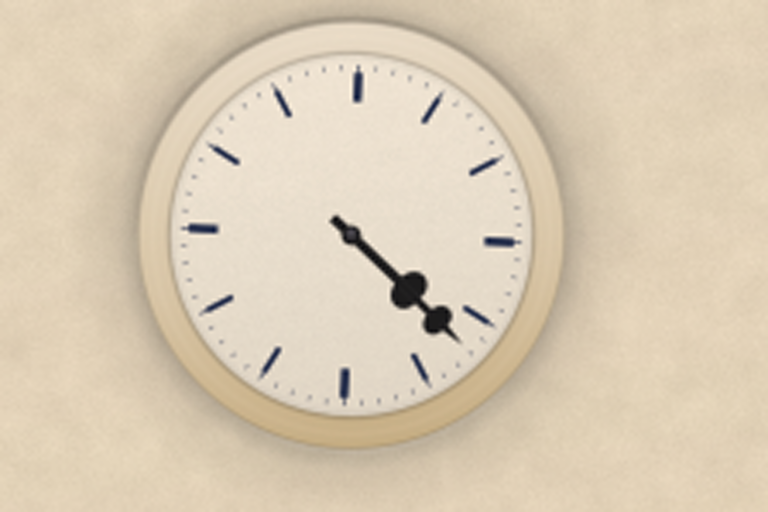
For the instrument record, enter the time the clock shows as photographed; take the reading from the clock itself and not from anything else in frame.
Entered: 4:22
